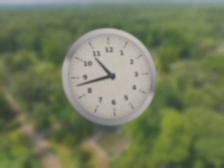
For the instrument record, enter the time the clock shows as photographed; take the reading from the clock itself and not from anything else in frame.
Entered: 10:43
